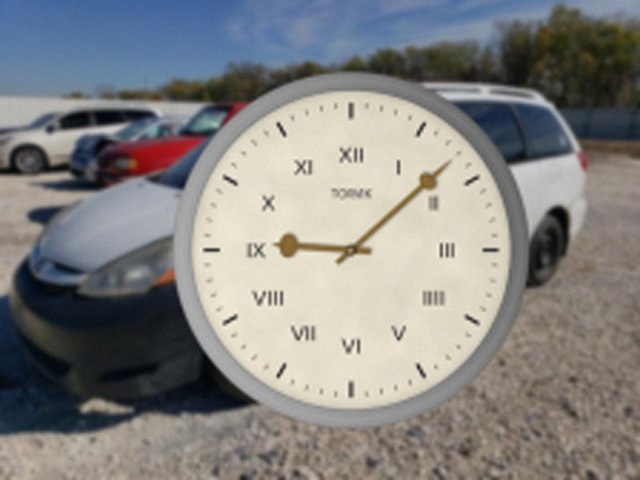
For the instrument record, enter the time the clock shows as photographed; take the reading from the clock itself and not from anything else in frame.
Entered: 9:08
